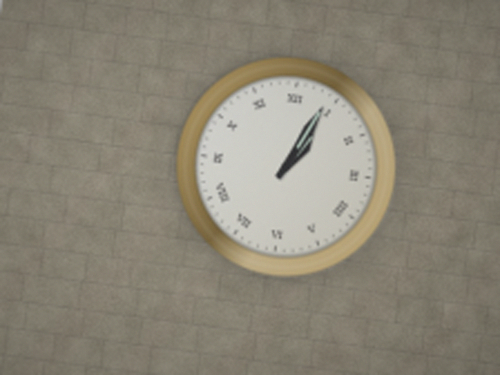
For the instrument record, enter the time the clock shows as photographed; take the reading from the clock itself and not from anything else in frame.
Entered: 1:04
